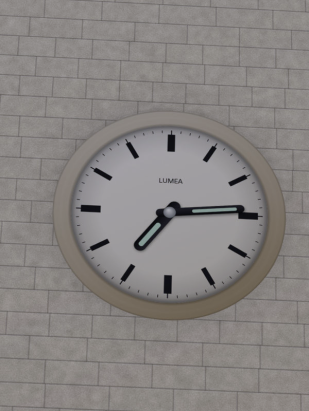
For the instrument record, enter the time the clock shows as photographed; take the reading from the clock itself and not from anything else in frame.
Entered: 7:14
